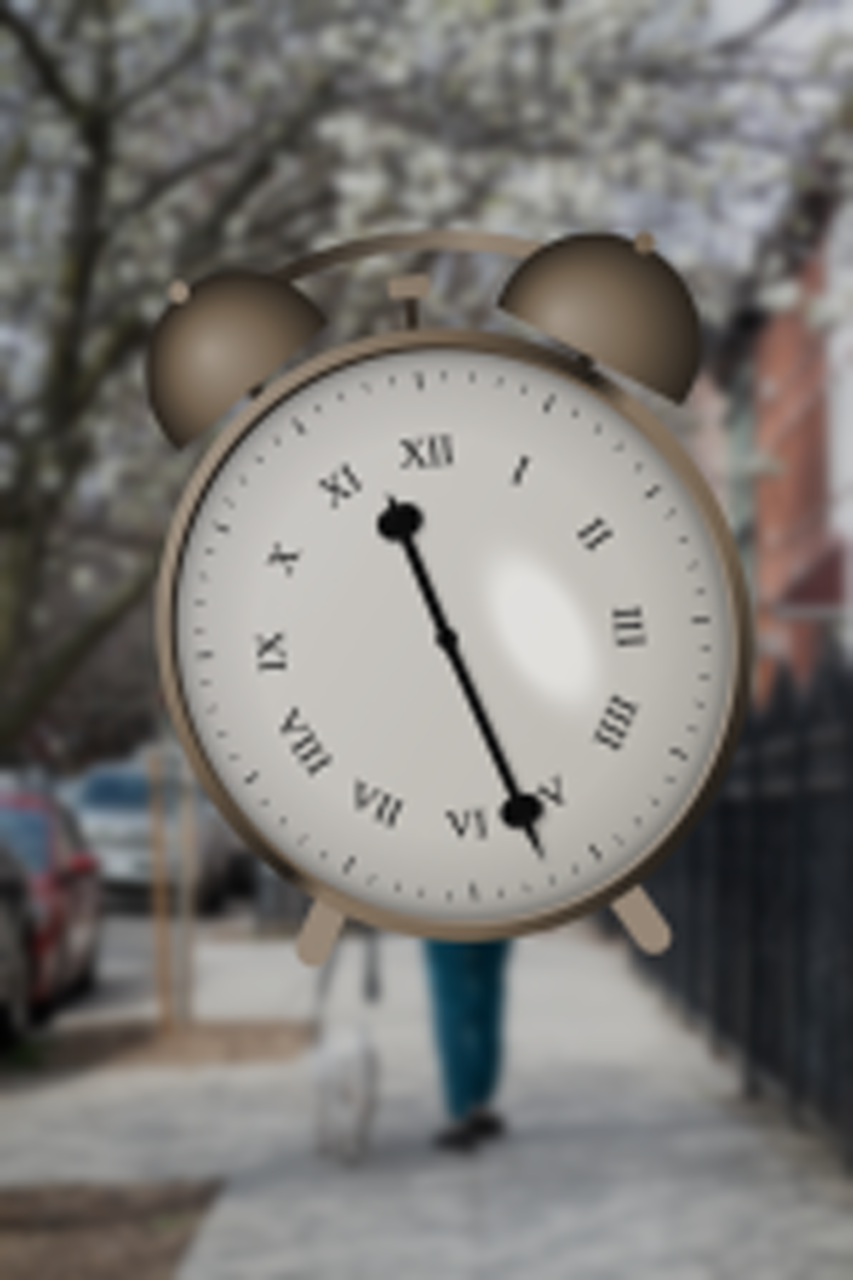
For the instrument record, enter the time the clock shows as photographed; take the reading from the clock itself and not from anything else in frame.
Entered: 11:27
